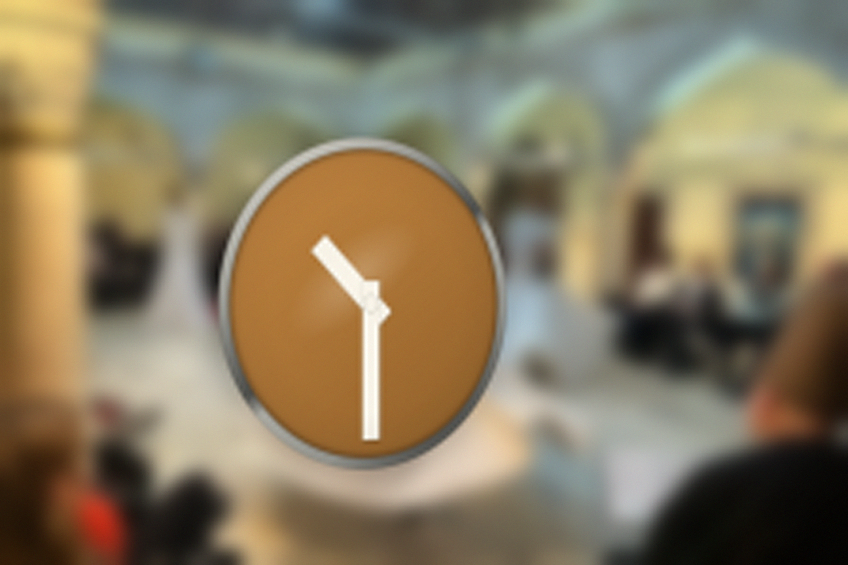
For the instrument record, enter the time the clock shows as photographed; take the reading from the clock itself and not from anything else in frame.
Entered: 10:30
